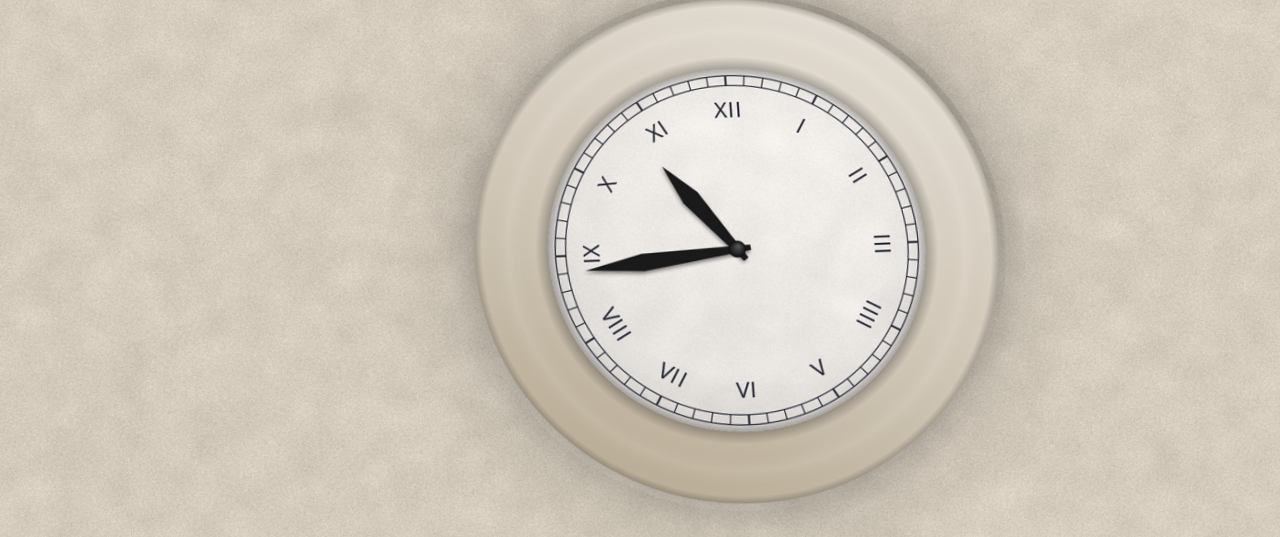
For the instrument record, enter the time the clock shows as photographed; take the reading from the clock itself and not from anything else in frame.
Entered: 10:44
